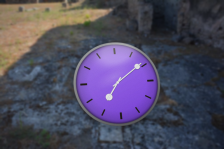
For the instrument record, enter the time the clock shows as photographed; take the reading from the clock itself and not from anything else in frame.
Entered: 7:09
